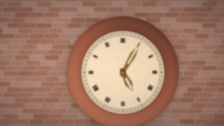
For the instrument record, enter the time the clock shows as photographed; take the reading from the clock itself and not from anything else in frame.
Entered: 5:05
